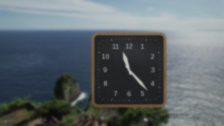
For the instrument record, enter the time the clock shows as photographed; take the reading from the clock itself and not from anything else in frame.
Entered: 11:23
